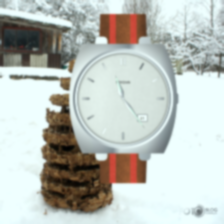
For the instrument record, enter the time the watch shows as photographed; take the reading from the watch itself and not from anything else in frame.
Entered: 11:24
